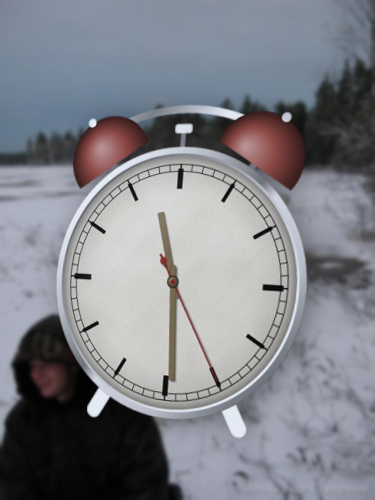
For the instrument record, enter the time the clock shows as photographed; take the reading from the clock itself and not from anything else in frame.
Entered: 11:29:25
